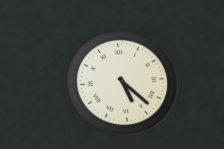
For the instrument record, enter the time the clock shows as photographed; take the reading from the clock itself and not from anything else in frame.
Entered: 5:23
